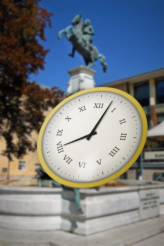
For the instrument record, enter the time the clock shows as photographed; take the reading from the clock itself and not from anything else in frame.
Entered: 8:03
